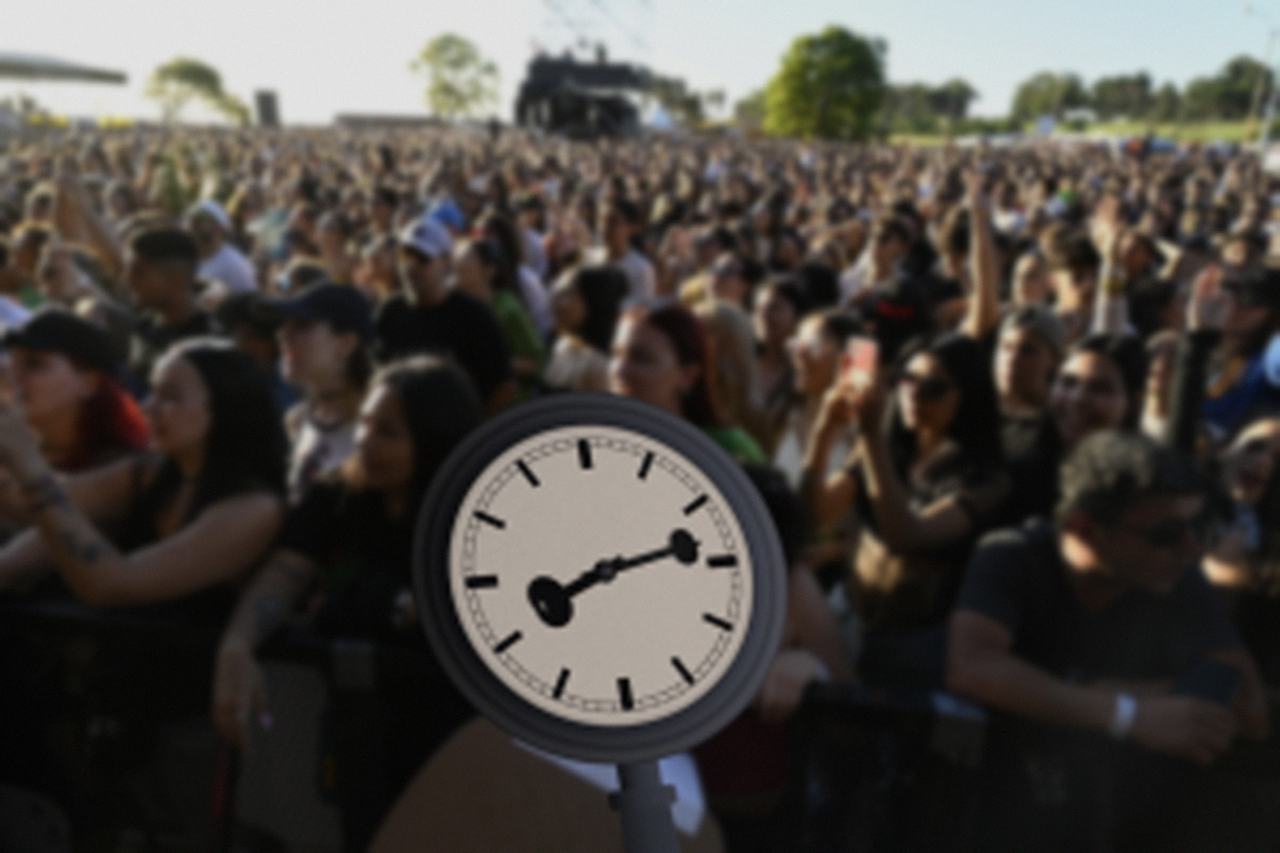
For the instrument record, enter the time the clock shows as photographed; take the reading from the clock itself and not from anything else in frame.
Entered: 8:13
